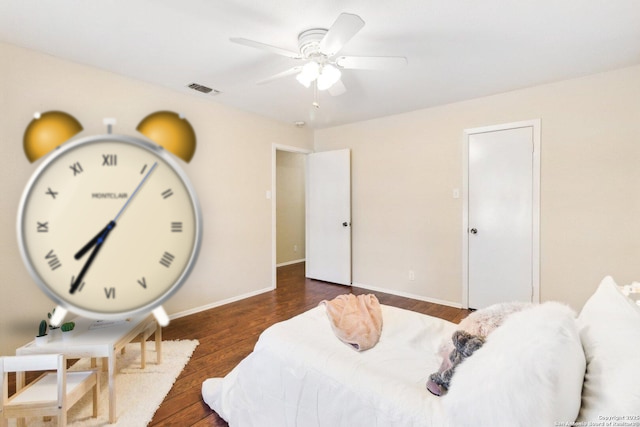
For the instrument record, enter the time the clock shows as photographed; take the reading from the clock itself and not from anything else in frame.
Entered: 7:35:06
